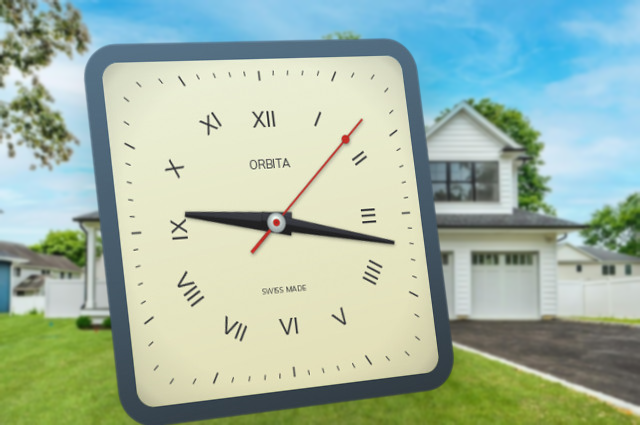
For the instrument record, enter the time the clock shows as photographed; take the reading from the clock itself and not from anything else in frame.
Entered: 9:17:08
